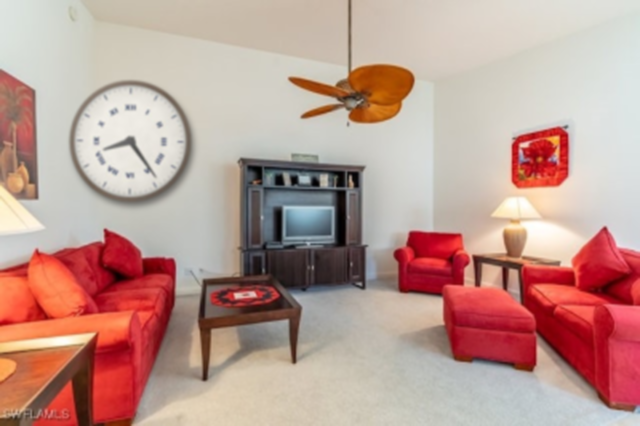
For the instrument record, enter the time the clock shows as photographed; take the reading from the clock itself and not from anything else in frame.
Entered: 8:24
